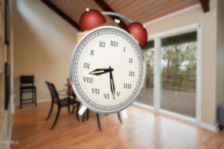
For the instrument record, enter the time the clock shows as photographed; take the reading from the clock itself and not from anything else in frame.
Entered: 8:27
